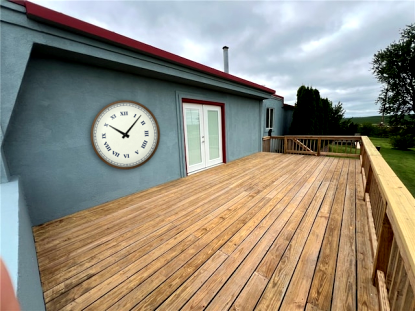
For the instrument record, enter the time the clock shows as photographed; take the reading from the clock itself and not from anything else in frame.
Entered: 10:07
